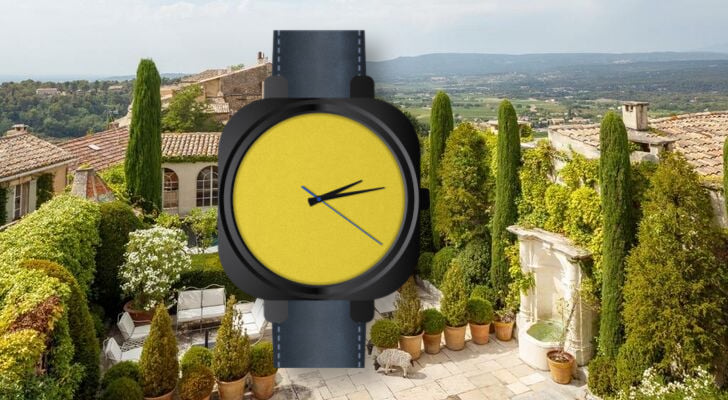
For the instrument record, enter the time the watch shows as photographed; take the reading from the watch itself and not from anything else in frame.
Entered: 2:13:21
